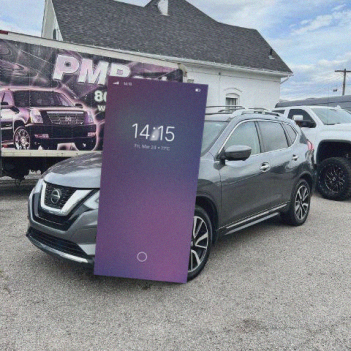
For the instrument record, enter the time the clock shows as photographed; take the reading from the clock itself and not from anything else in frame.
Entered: 14:15
